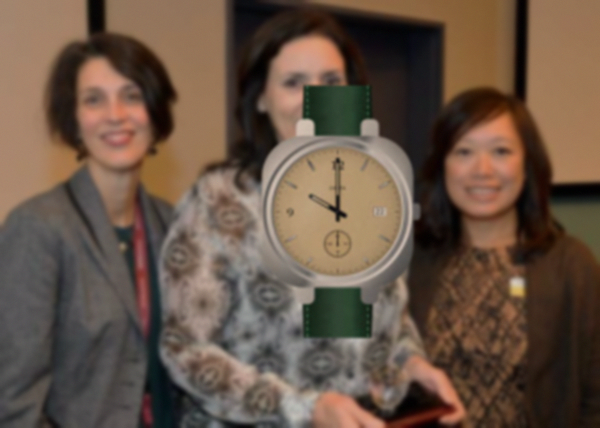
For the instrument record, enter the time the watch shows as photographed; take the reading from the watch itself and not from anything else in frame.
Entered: 10:00
